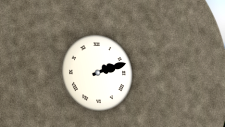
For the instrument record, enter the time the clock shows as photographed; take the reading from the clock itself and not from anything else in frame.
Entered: 2:12
